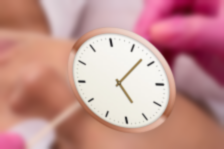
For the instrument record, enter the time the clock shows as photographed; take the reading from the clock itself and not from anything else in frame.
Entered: 5:08
